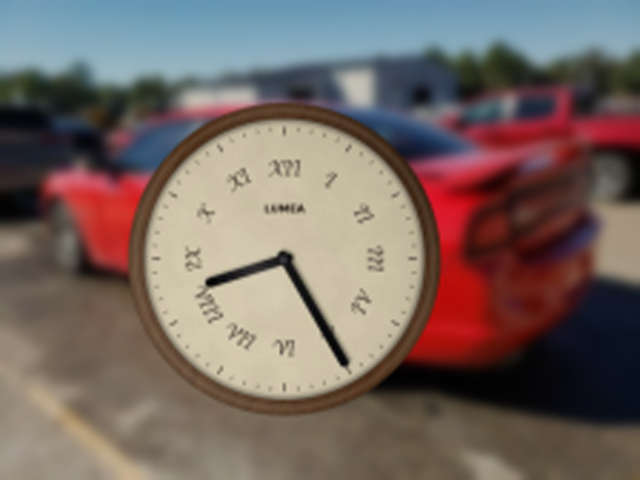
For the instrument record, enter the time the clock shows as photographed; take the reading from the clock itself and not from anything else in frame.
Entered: 8:25
